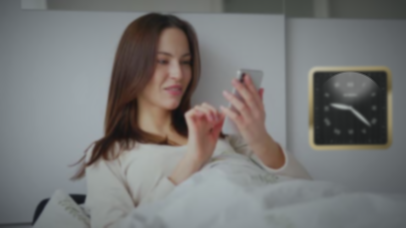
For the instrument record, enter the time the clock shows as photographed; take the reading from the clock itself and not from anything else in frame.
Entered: 9:22
